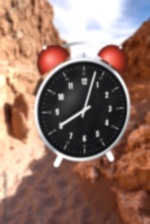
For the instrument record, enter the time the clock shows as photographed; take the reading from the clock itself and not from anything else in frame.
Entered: 8:03
